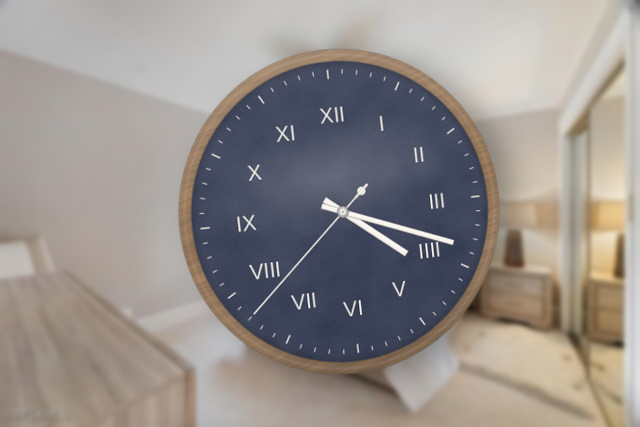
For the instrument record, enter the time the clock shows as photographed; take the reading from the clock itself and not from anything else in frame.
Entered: 4:18:38
